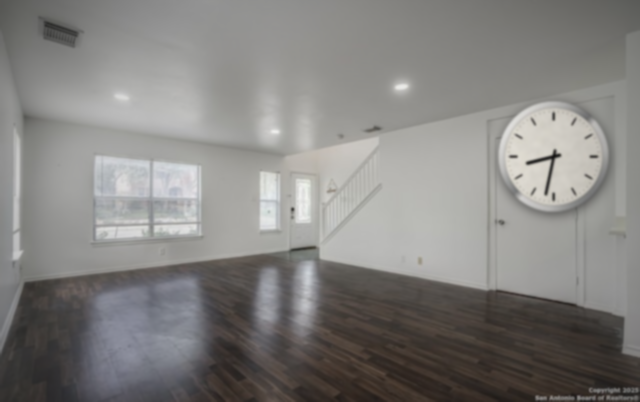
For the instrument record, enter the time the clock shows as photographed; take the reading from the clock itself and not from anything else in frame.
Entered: 8:32
